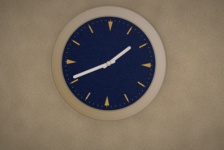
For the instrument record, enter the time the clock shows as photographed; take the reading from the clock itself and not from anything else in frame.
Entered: 1:41
